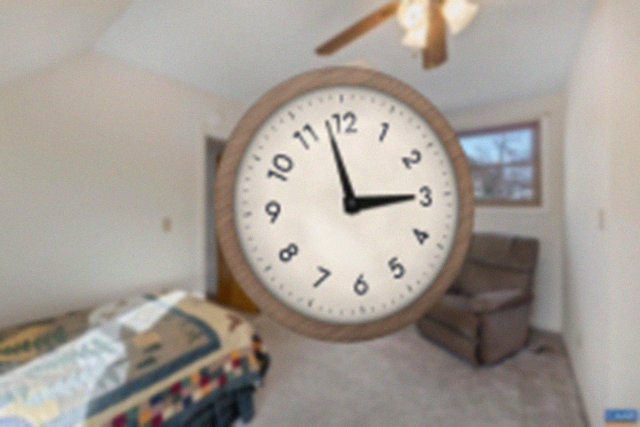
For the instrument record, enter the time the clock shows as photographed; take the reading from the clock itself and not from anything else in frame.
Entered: 2:58
